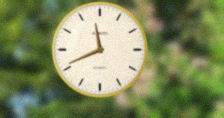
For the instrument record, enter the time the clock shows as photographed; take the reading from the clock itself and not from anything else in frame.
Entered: 11:41
